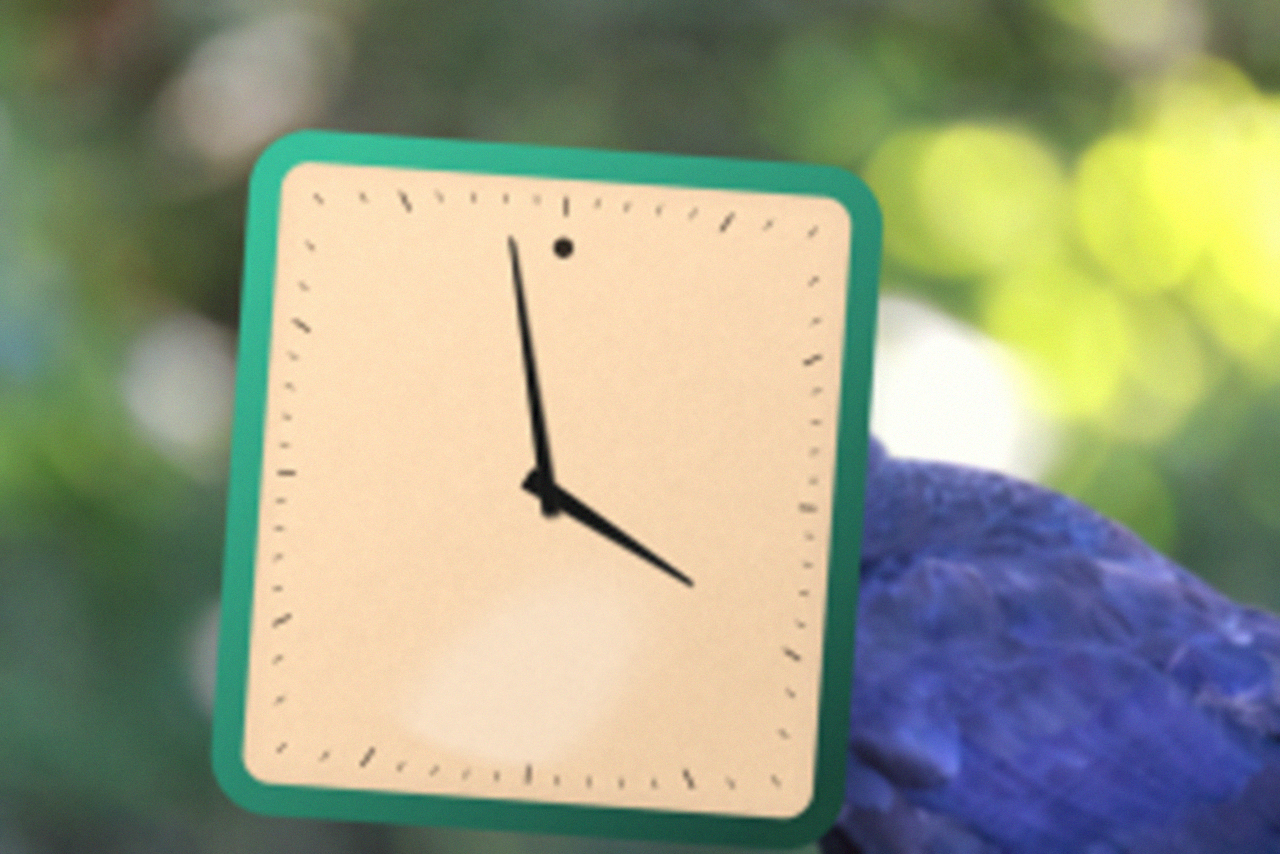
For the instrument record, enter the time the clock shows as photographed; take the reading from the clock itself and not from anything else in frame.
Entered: 3:58
